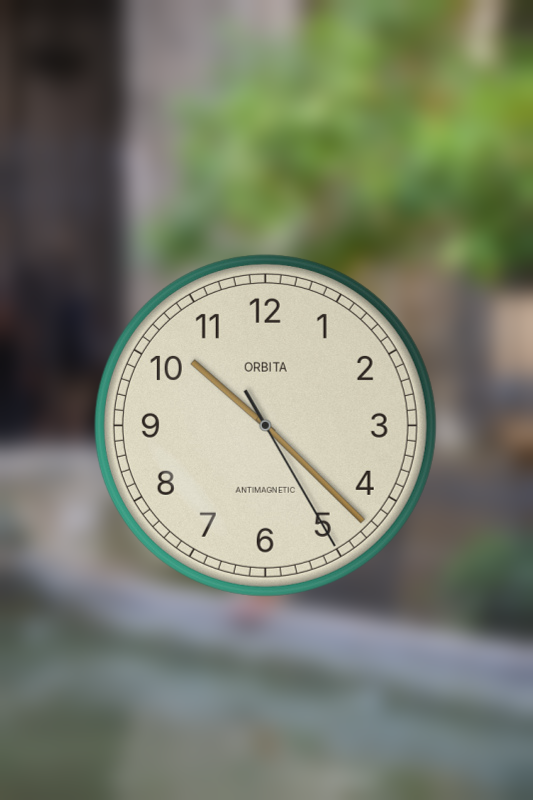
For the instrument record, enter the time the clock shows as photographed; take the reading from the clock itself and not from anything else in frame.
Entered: 10:22:25
